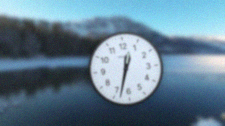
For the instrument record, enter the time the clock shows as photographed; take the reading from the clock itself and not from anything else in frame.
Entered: 12:33
